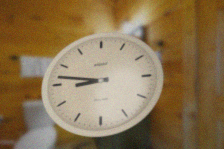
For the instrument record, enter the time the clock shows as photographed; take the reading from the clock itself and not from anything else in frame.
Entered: 8:47
